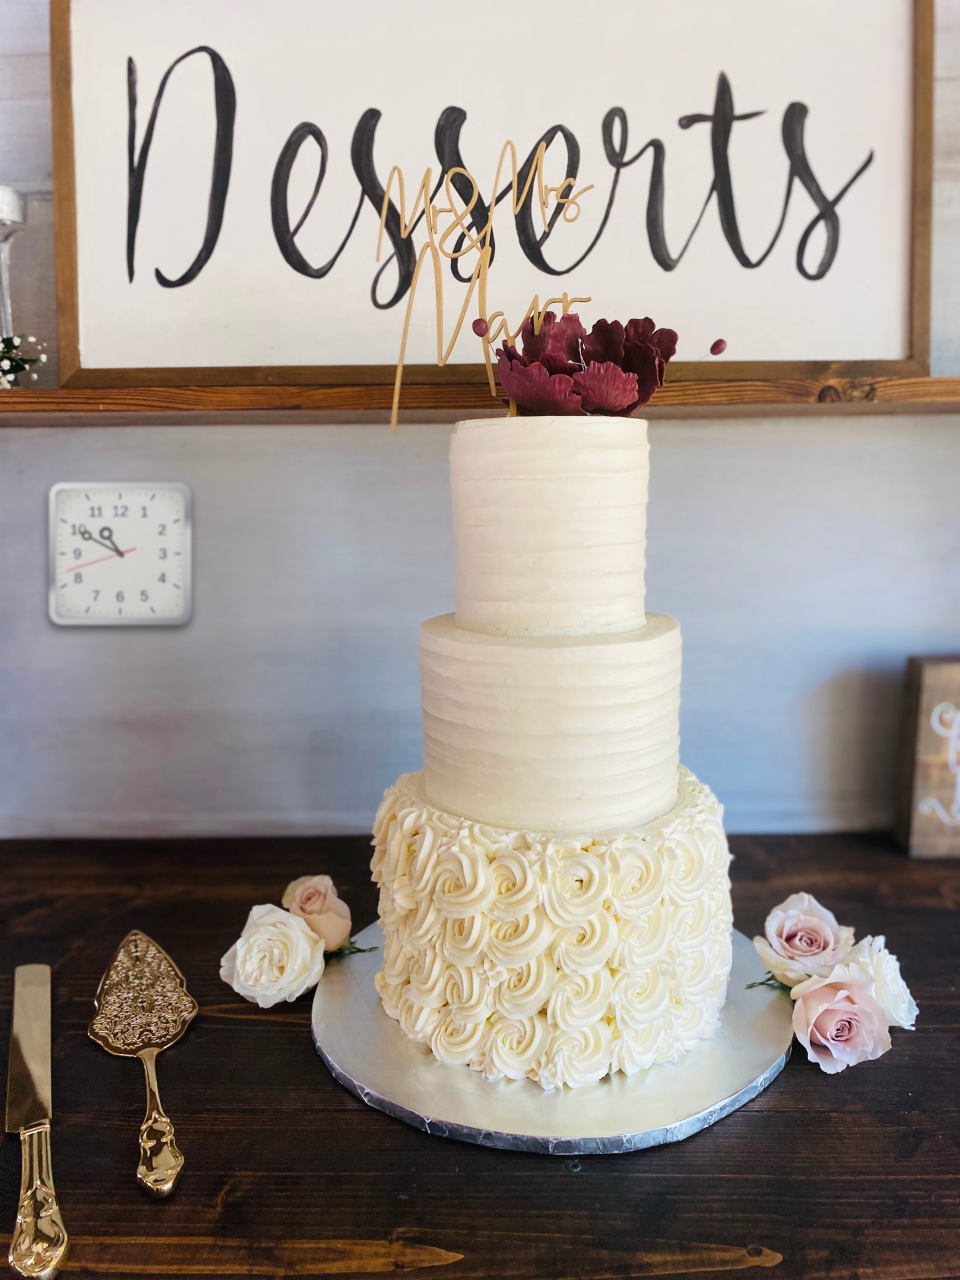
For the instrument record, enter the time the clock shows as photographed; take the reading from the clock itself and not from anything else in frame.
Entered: 10:49:42
